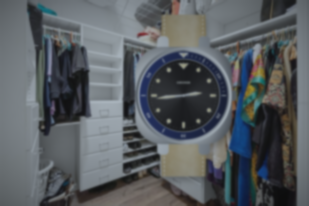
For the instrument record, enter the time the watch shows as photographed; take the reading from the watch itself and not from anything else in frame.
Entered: 2:44
